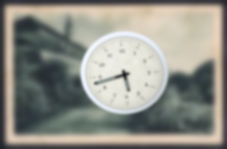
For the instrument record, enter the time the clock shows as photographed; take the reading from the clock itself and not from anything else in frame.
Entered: 5:43
